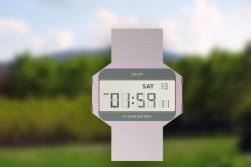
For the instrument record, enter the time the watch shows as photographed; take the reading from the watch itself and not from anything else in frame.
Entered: 1:59:11
